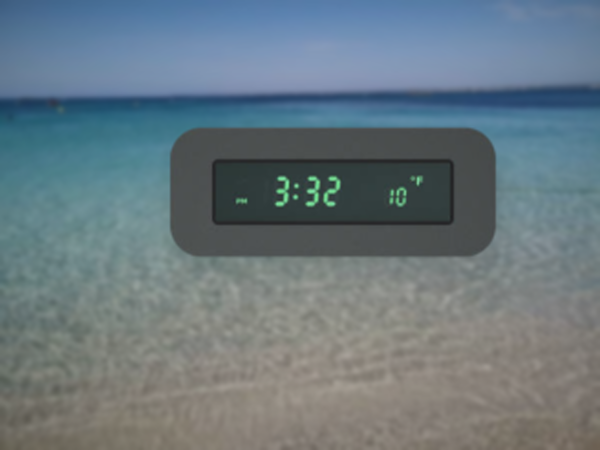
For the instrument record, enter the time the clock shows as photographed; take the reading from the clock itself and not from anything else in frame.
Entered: 3:32
